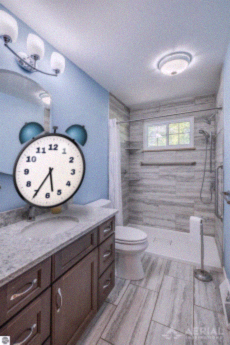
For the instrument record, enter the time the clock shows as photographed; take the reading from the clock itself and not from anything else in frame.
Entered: 5:35
